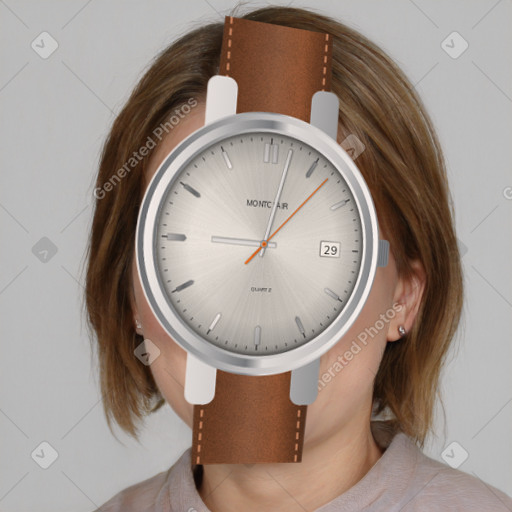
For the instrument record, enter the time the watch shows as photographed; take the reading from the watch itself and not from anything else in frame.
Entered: 9:02:07
